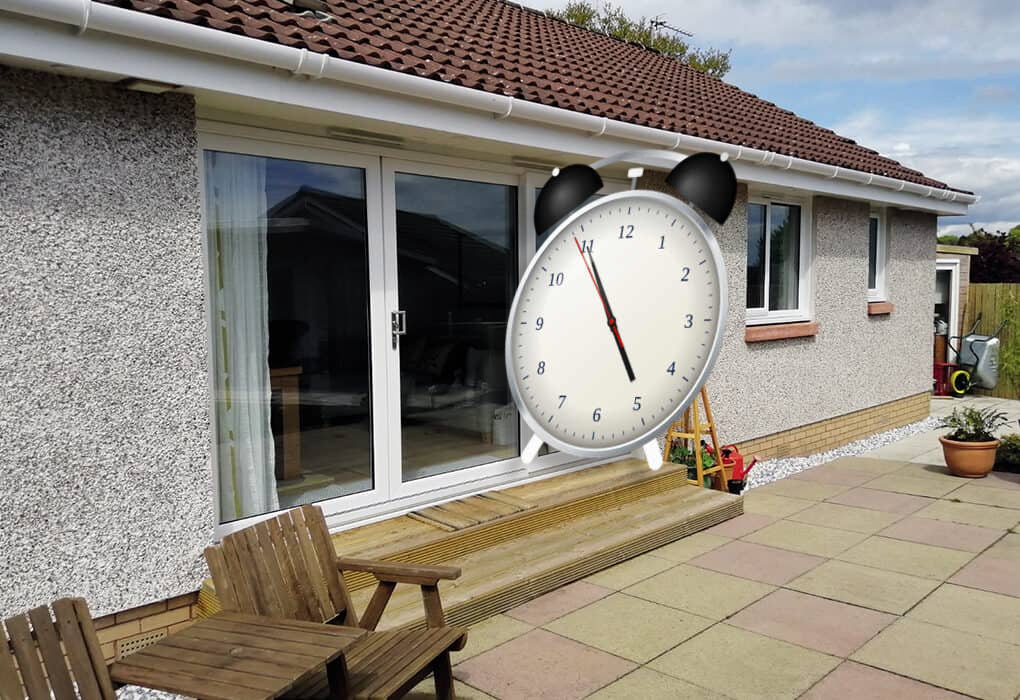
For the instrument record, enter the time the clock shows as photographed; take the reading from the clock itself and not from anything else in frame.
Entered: 4:54:54
